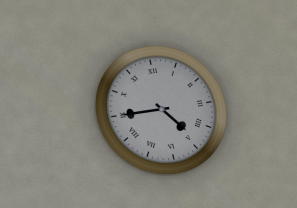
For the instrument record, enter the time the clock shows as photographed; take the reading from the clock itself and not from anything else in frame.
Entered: 4:45
